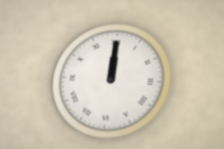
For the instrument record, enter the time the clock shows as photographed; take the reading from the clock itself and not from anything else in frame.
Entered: 12:00
